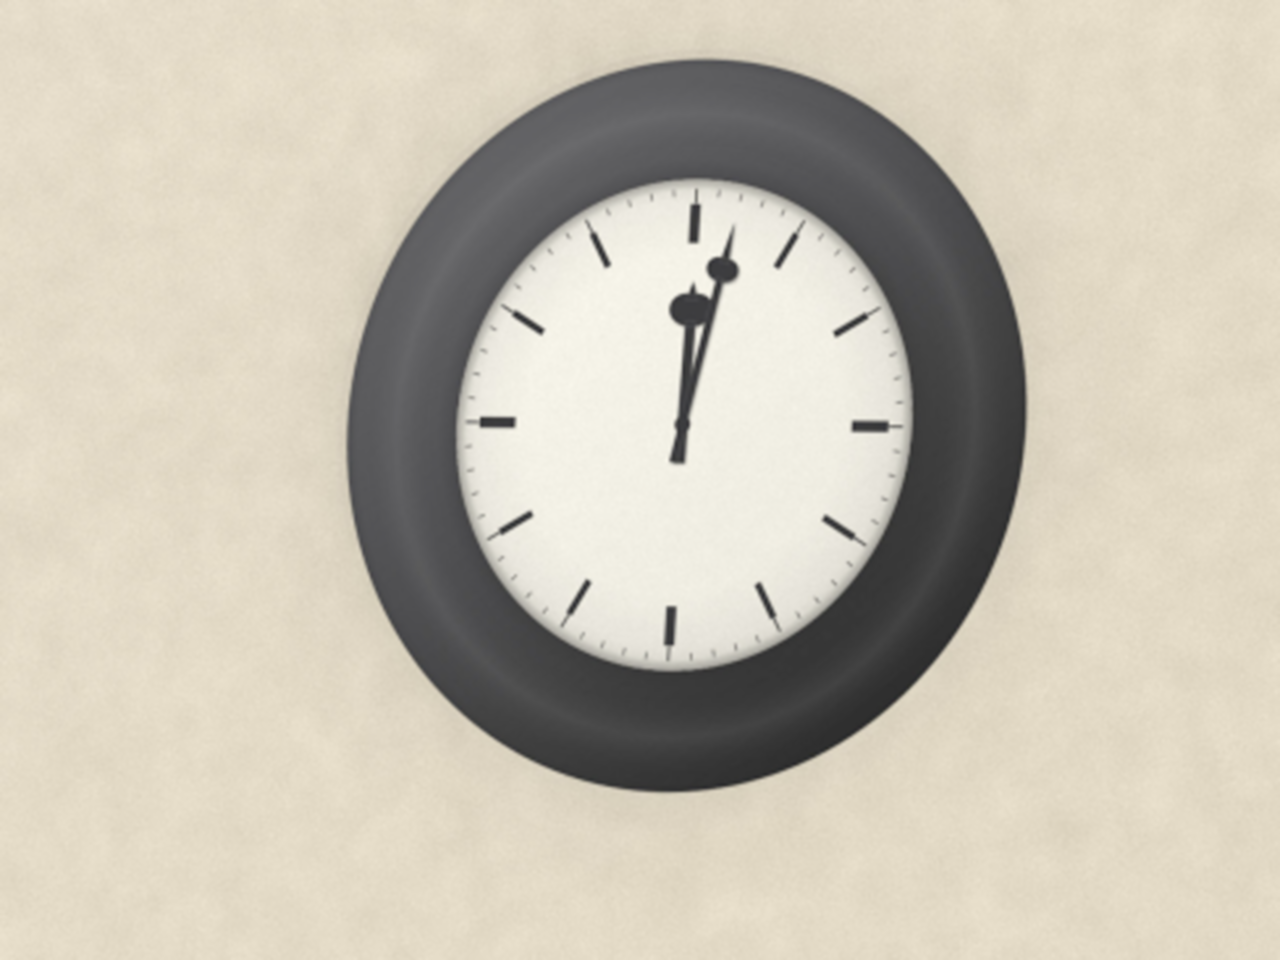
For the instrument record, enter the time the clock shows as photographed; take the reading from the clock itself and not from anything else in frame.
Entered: 12:02
